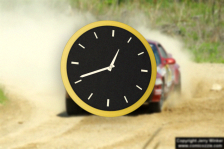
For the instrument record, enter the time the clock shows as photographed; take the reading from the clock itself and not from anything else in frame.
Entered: 12:41
